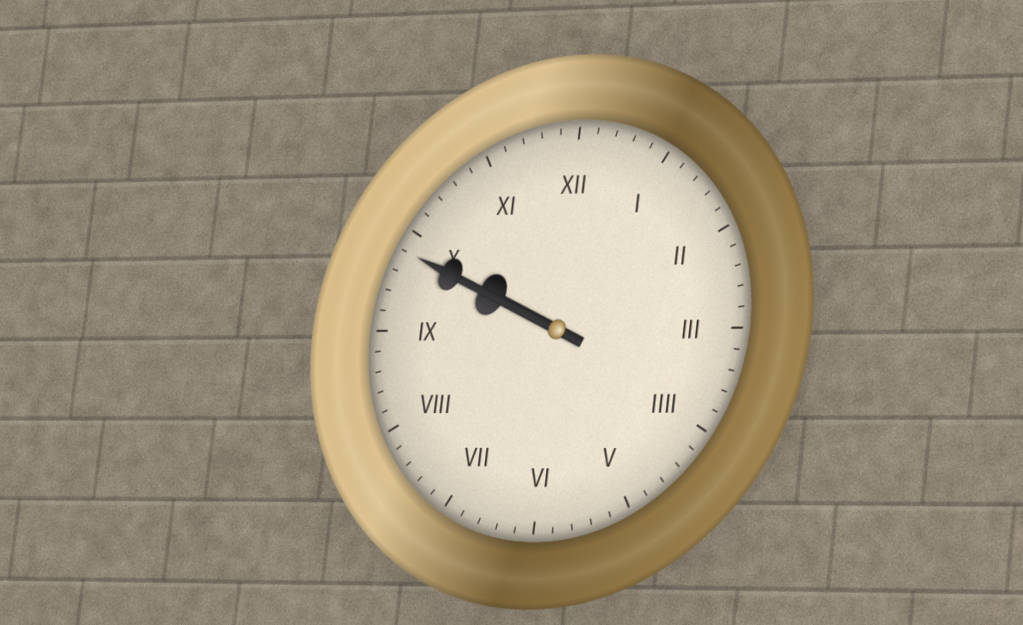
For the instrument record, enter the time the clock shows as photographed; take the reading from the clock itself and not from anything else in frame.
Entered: 9:49
